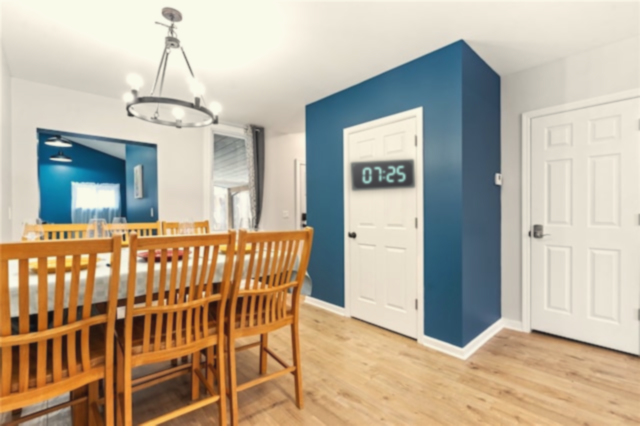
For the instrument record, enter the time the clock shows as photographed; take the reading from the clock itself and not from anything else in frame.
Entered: 7:25
